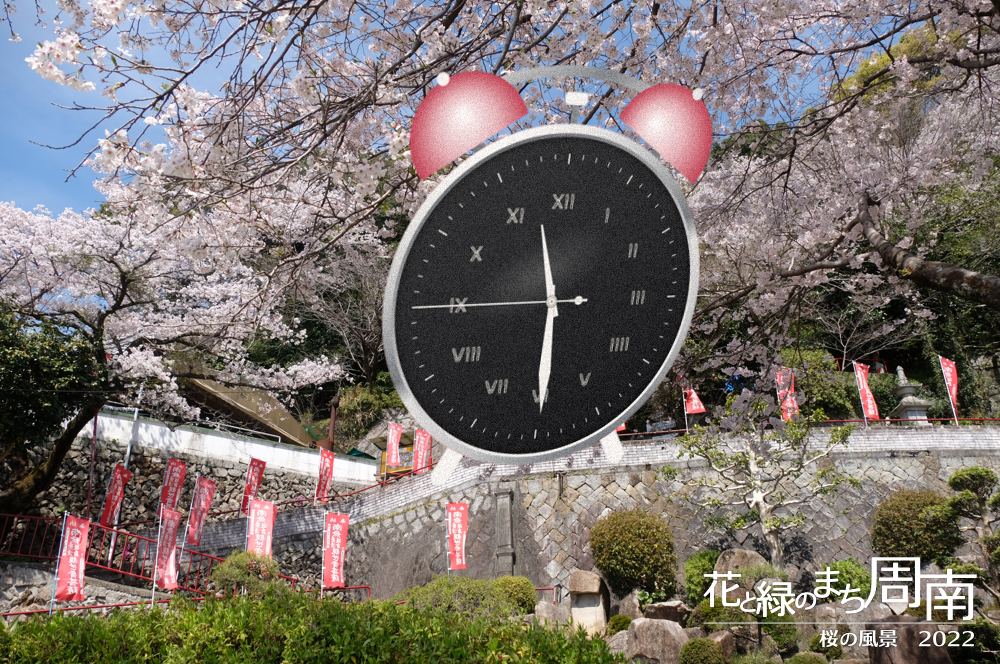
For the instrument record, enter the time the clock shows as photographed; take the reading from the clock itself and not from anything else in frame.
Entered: 11:29:45
